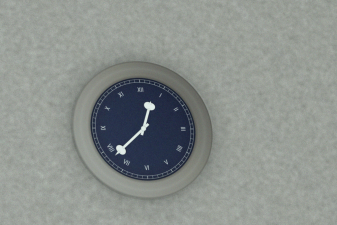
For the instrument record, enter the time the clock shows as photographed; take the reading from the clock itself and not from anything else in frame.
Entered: 12:38
